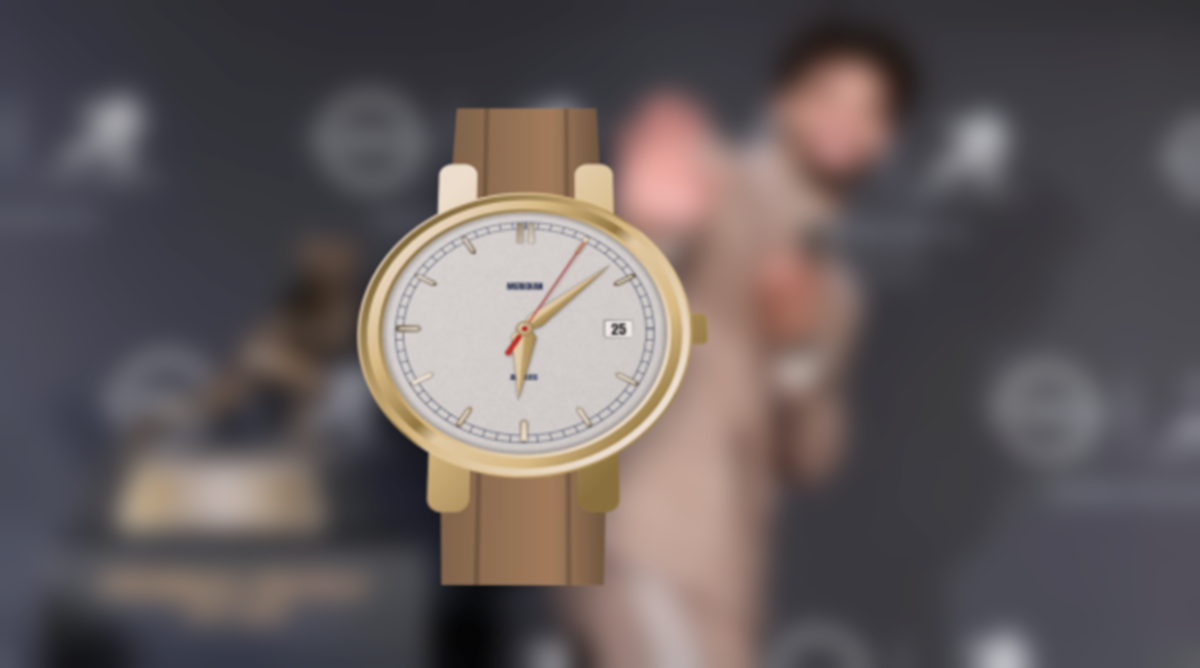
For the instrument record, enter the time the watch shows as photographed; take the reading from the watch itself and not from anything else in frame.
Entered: 6:08:05
